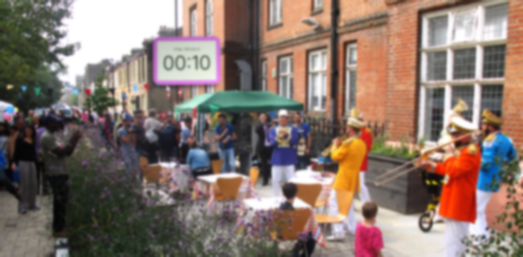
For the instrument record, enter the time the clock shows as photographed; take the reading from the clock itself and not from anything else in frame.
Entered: 0:10
